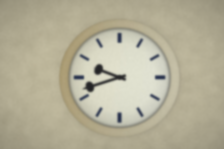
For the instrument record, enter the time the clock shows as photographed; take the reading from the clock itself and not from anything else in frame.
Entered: 9:42
